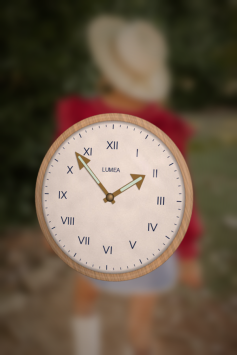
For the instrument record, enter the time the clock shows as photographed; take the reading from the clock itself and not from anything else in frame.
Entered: 1:53
